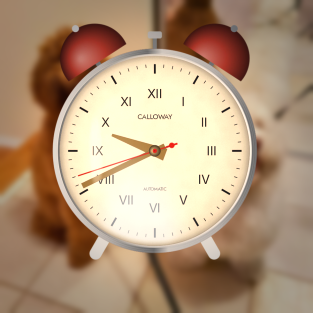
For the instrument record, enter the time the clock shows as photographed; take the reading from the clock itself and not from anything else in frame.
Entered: 9:40:42
